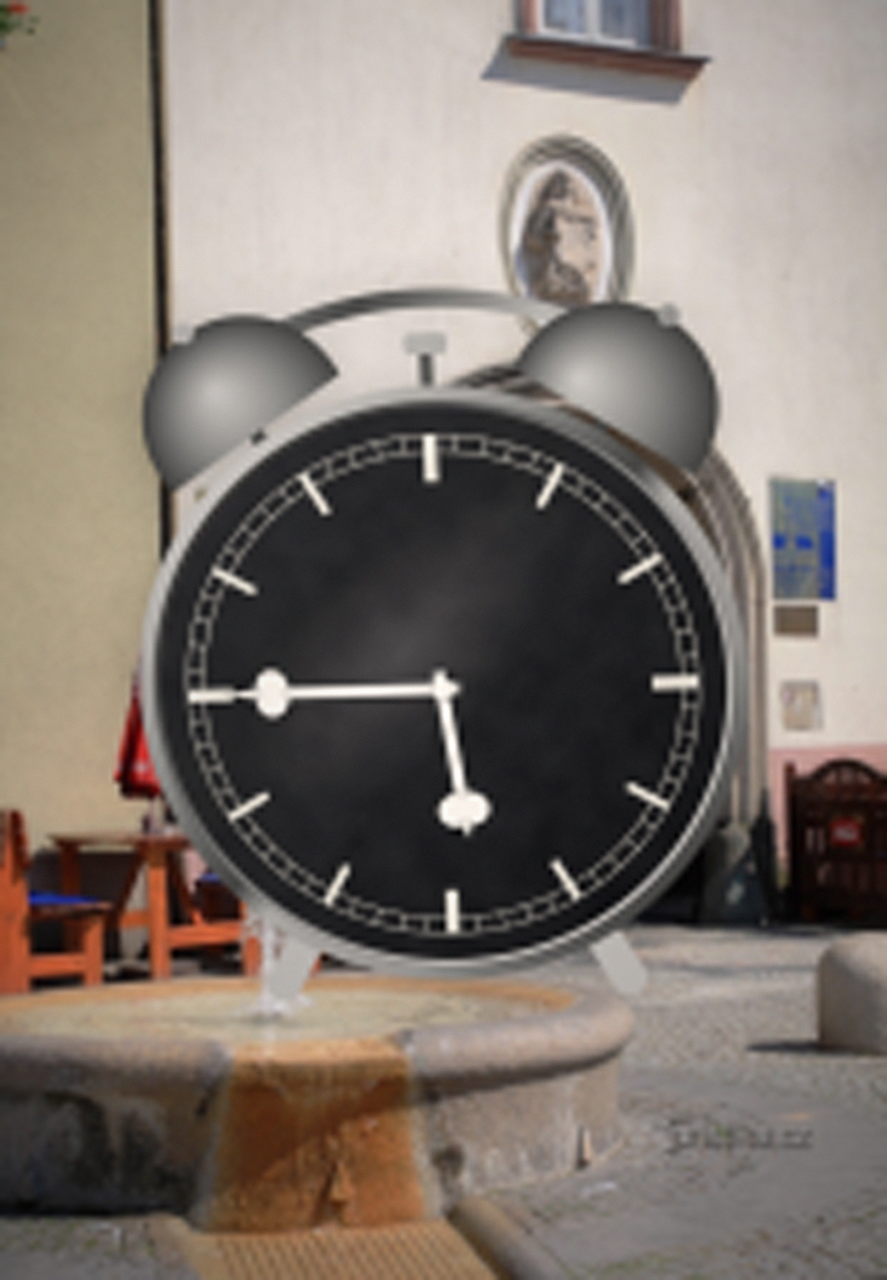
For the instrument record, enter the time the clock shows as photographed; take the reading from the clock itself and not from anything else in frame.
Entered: 5:45
